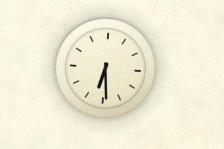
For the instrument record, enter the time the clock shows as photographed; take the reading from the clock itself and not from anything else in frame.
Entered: 6:29
